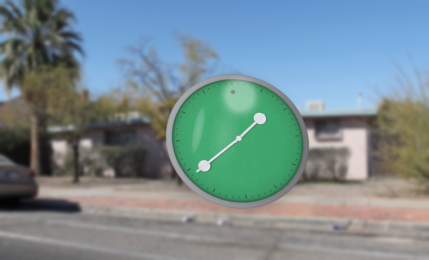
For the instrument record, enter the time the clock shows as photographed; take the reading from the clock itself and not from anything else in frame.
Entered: 1:39
